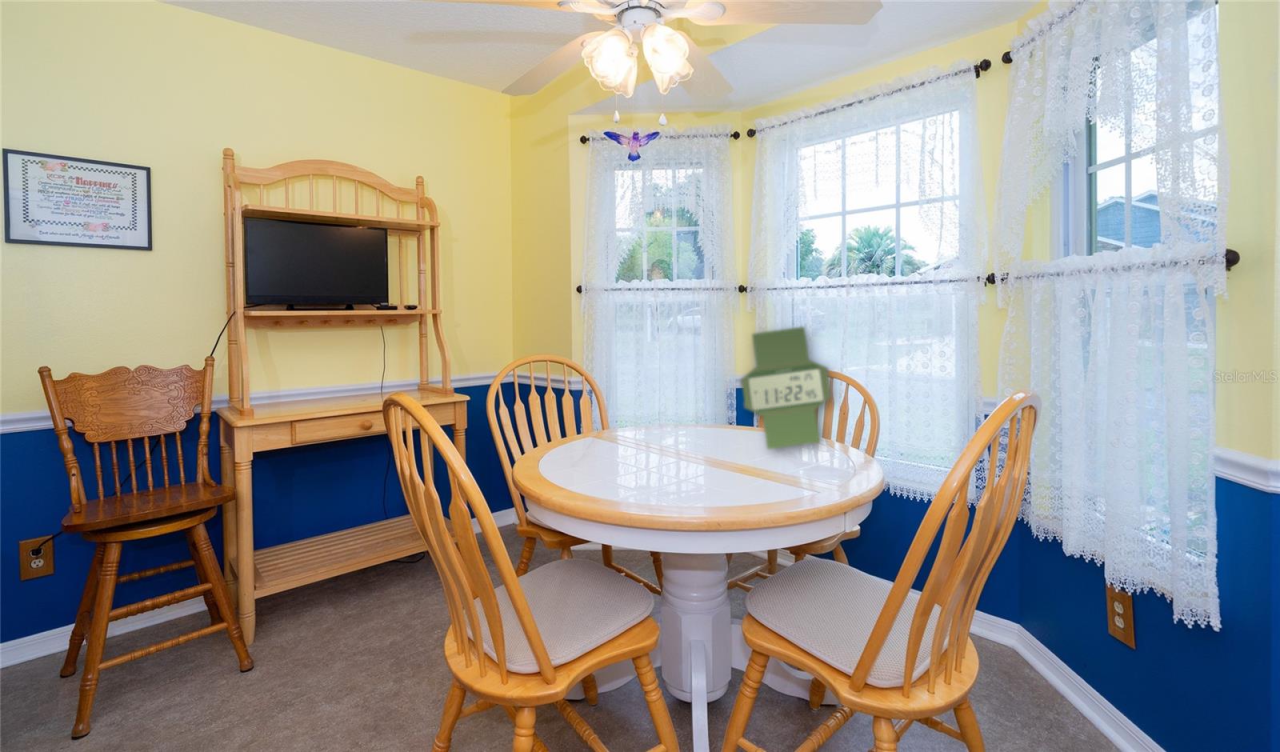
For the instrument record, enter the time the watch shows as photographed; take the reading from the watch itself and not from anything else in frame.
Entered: 11:22
